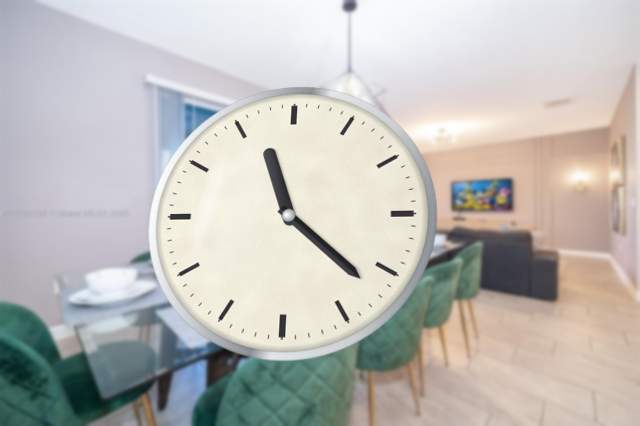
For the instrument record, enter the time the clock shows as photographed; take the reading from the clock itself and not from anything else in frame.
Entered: 11:22
